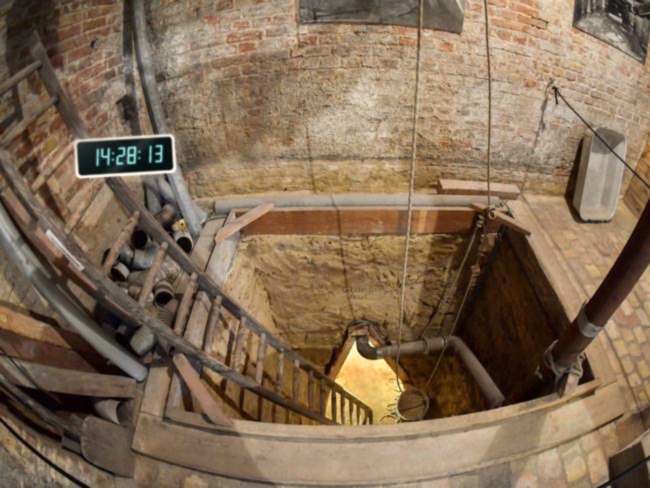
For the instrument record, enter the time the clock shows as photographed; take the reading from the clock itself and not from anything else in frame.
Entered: 14:28:13
